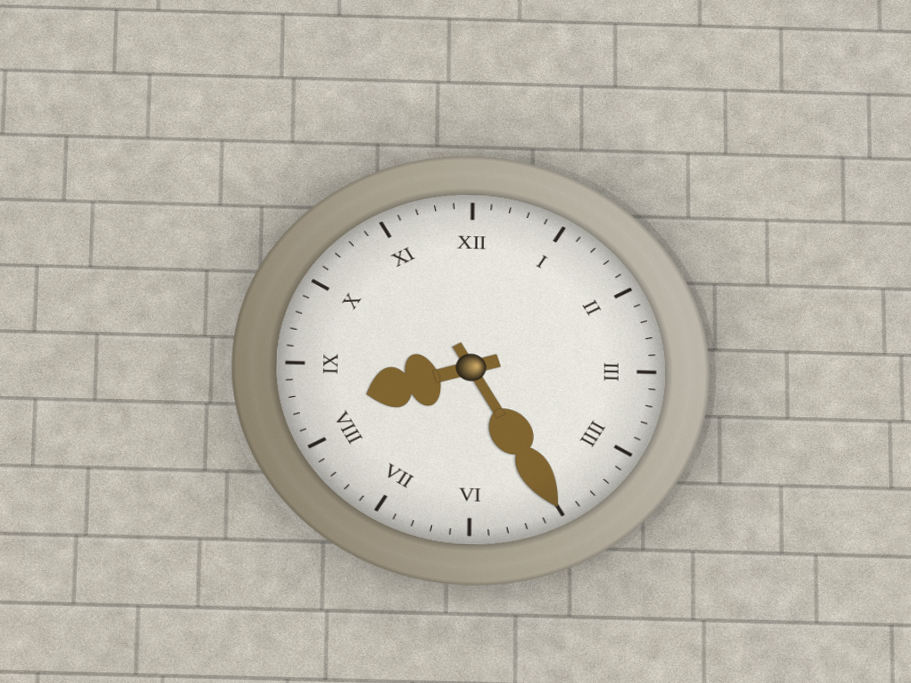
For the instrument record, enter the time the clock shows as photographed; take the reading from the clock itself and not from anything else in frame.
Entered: 8:25
